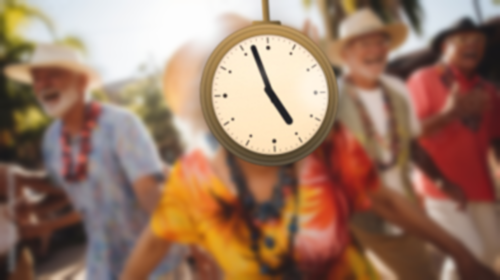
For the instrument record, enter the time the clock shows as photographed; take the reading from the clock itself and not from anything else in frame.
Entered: 4:57
